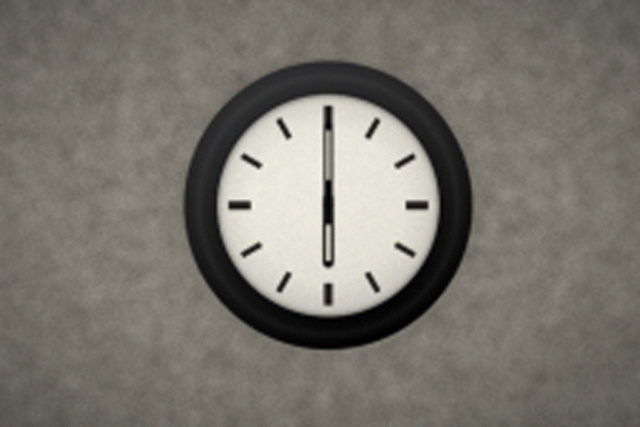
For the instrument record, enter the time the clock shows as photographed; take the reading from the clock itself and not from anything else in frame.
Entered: 6:00
